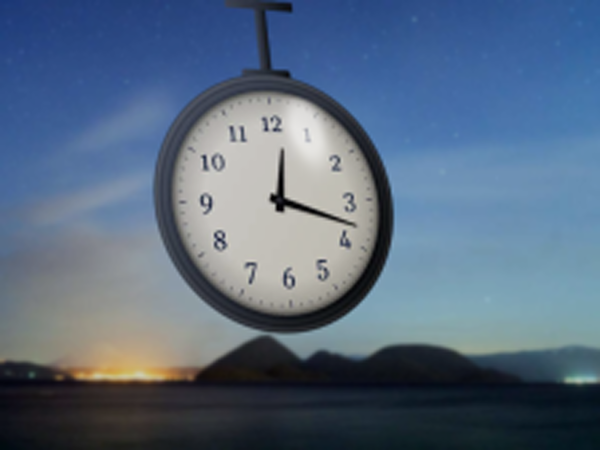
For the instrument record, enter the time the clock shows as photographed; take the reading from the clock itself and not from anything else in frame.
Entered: 12:18
